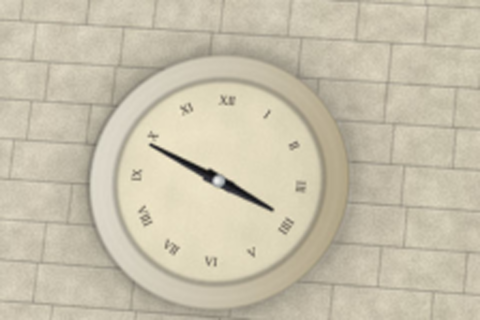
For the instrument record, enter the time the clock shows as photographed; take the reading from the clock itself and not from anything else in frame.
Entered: 3:49
